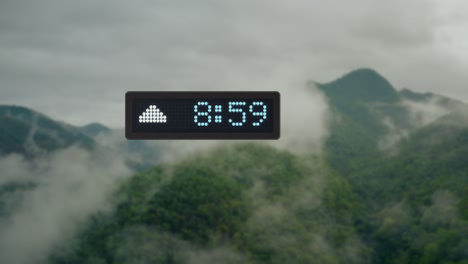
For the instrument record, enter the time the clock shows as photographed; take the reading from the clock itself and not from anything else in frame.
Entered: 8:59
